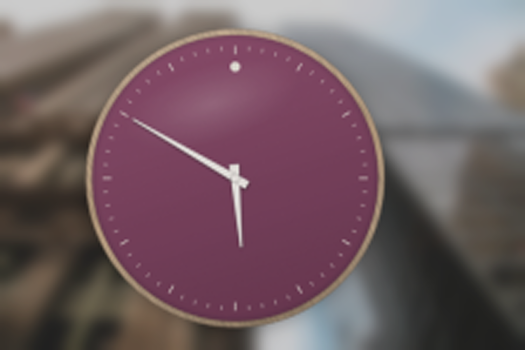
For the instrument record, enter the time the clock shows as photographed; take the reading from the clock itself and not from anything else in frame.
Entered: 5:50
